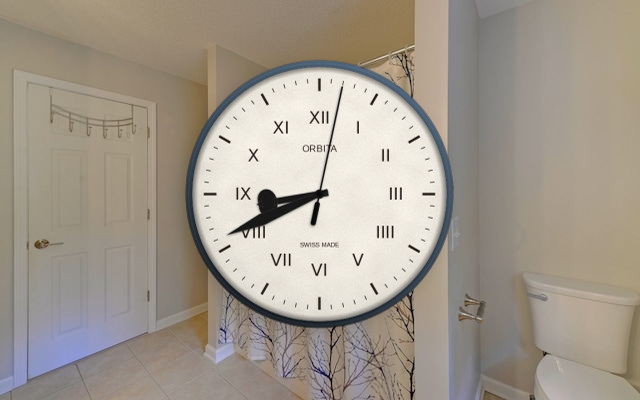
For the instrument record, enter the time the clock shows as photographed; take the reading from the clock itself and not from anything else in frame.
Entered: 8:41:02
